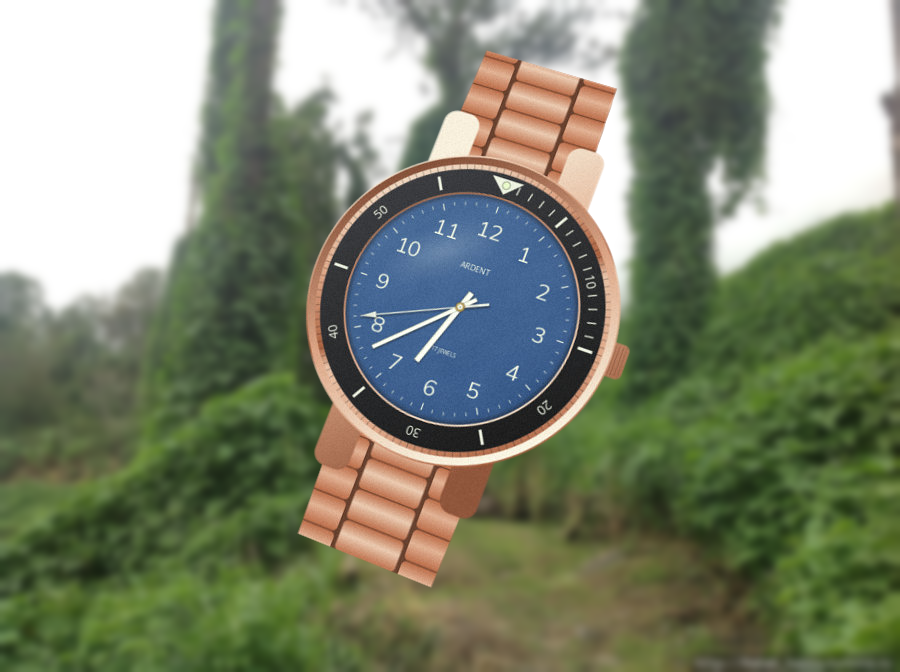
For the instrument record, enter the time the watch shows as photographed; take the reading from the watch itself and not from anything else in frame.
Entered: 6:37:41
